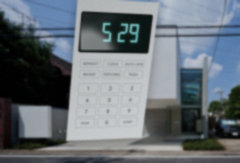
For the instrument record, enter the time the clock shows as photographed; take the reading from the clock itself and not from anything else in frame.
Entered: 5:29
